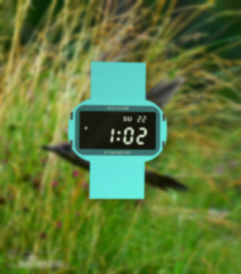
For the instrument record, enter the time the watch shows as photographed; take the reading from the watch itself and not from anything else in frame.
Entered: 1:02
